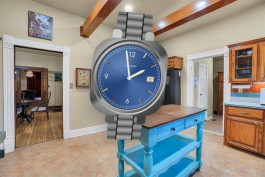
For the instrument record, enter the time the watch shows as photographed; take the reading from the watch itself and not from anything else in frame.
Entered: 1:58
